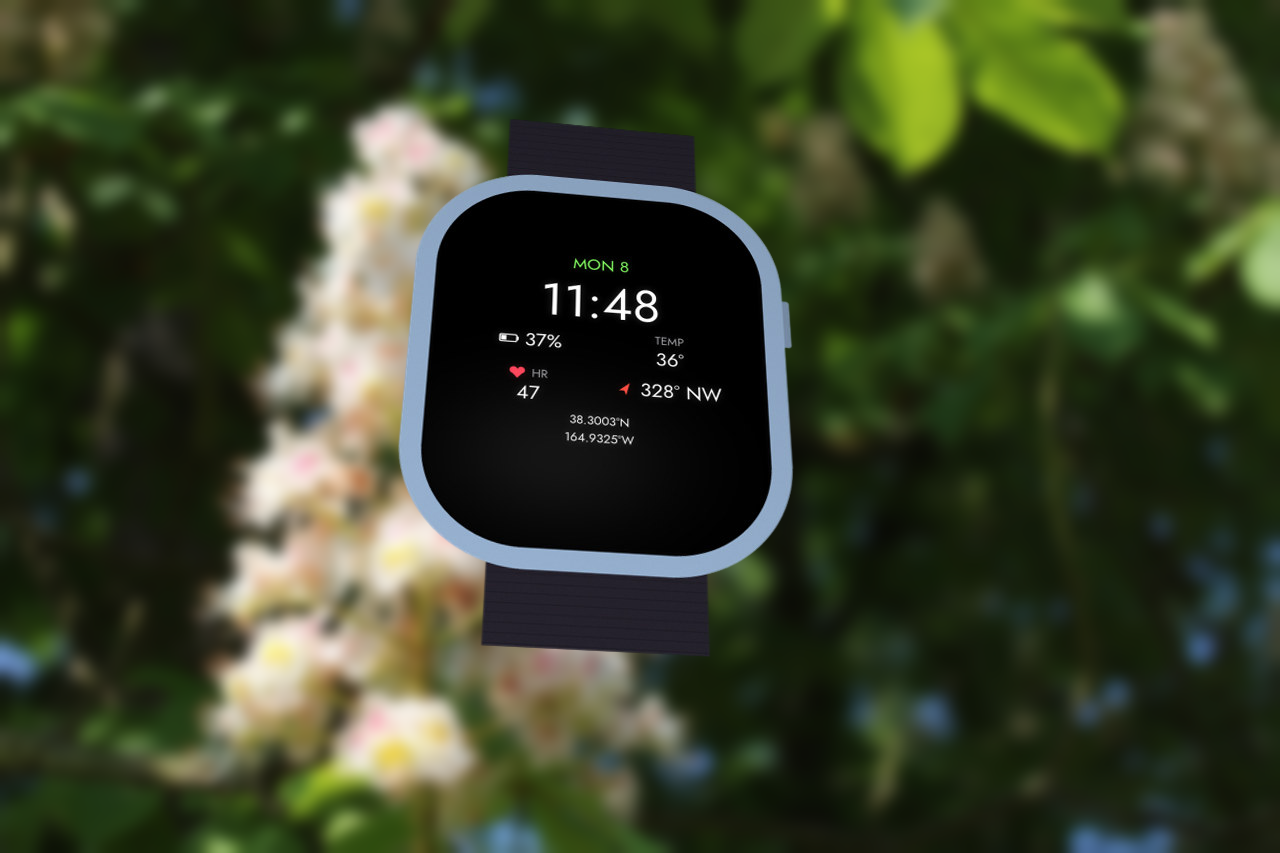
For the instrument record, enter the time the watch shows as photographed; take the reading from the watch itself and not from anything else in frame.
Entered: 11:48
